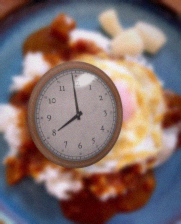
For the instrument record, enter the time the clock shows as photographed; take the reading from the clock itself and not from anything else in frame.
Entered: 7:59
